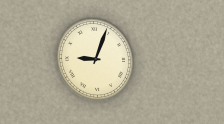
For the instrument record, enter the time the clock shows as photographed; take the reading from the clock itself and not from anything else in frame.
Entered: 9:04
